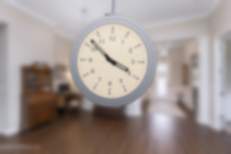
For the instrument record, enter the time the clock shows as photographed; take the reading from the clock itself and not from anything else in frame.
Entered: 3:52
